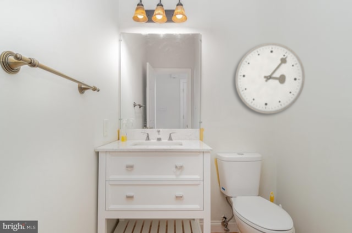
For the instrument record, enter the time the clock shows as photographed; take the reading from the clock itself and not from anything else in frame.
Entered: 3:06
